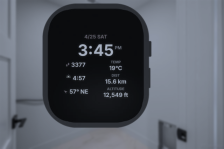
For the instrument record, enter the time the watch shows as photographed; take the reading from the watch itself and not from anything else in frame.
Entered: 3:45
